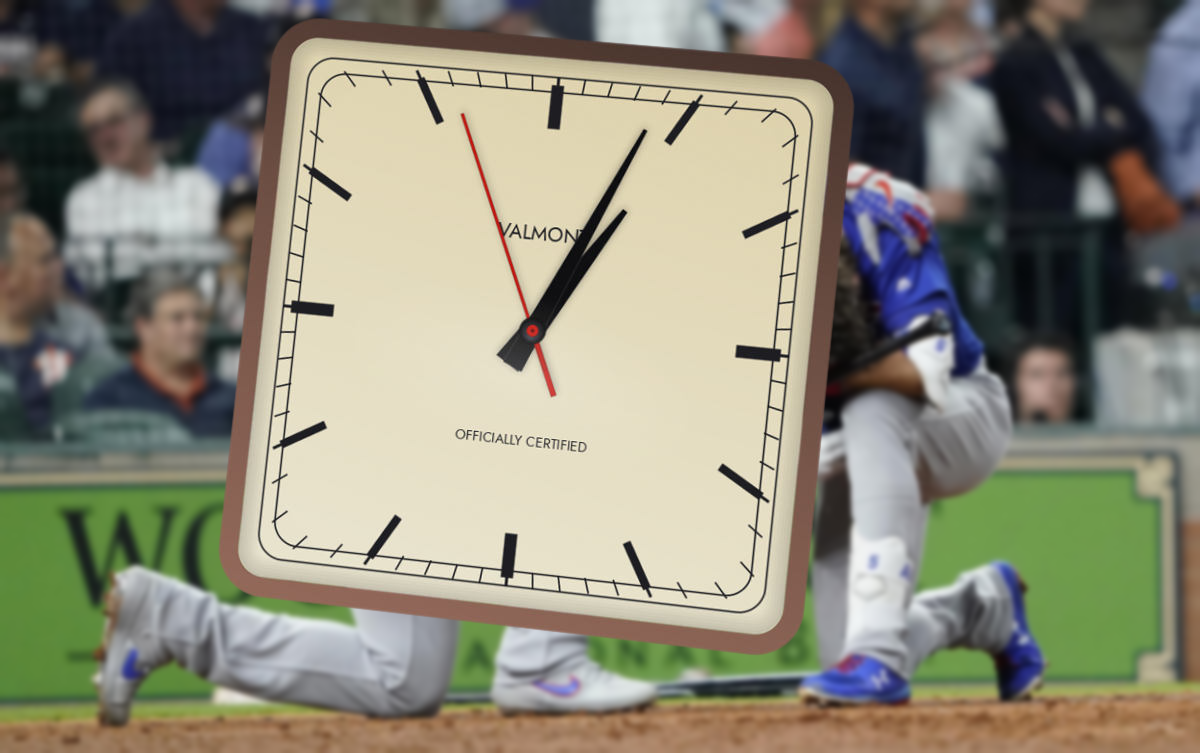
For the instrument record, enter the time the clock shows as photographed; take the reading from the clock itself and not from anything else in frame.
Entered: 1:03:56
